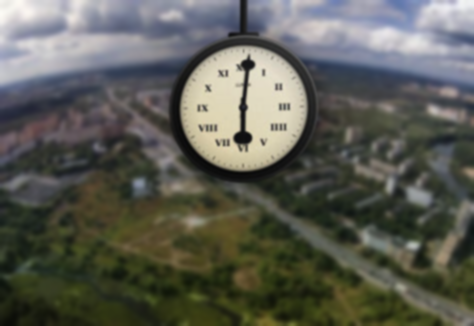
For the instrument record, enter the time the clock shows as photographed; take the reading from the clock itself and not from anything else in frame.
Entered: 6:01
